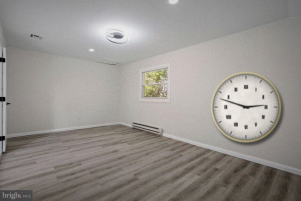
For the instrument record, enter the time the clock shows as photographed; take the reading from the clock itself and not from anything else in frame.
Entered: 2:48
